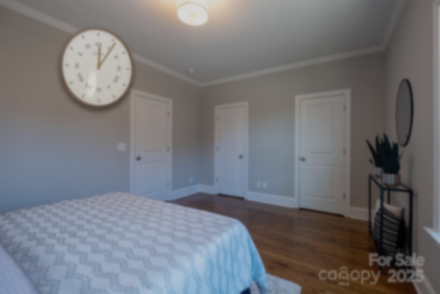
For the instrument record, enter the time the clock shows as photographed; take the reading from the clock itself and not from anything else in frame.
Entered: 12:06
